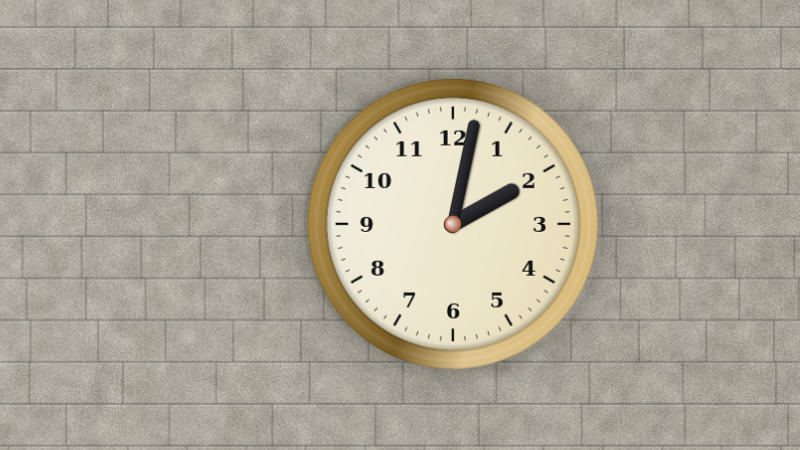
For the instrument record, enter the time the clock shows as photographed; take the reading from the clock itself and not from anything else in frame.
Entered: 2:02
